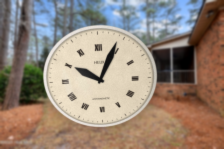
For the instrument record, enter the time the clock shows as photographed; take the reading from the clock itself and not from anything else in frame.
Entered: 10:04
